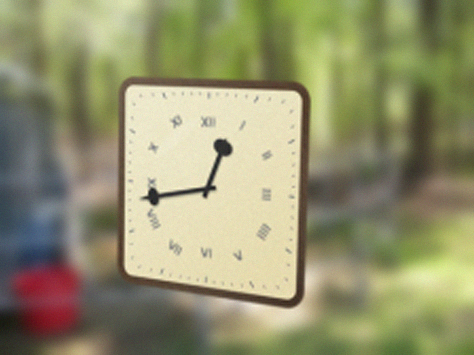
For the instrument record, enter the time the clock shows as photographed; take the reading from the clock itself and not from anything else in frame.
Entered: 12:43
